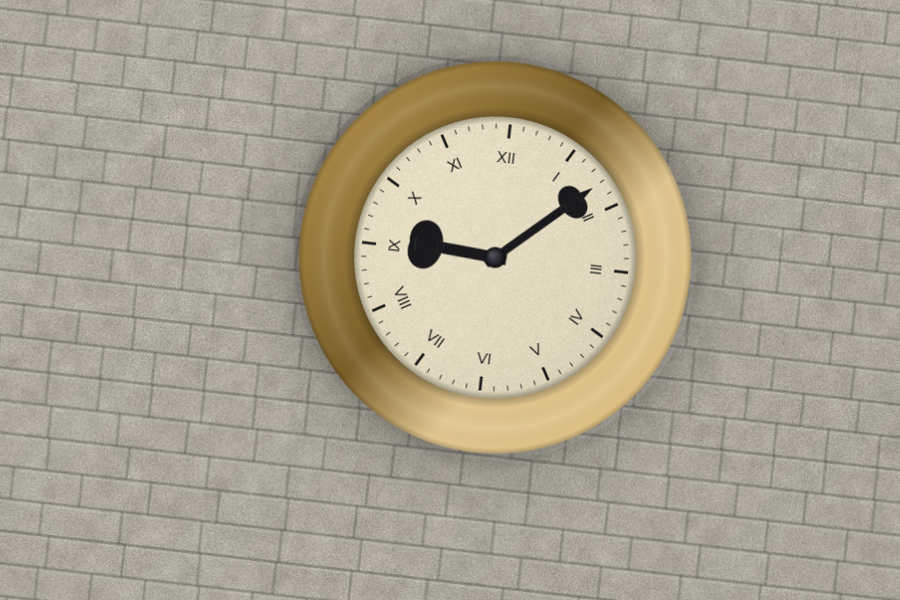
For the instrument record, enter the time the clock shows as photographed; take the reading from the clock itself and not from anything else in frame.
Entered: 9:08
